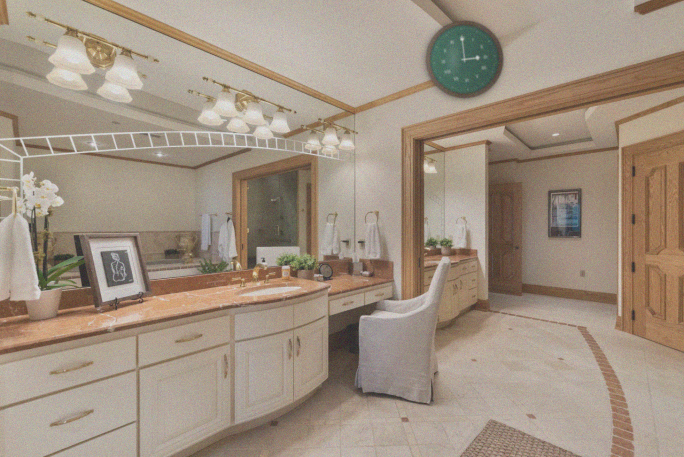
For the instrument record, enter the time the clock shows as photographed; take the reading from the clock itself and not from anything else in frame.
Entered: 3:00
